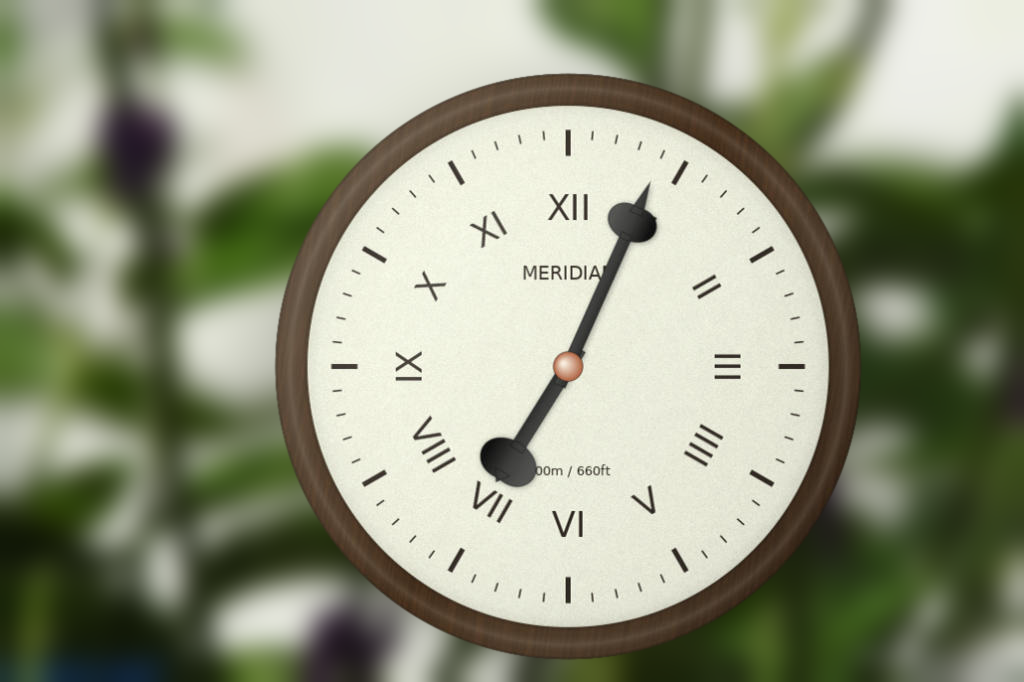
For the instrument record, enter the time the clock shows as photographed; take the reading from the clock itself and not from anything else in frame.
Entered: 7:04
